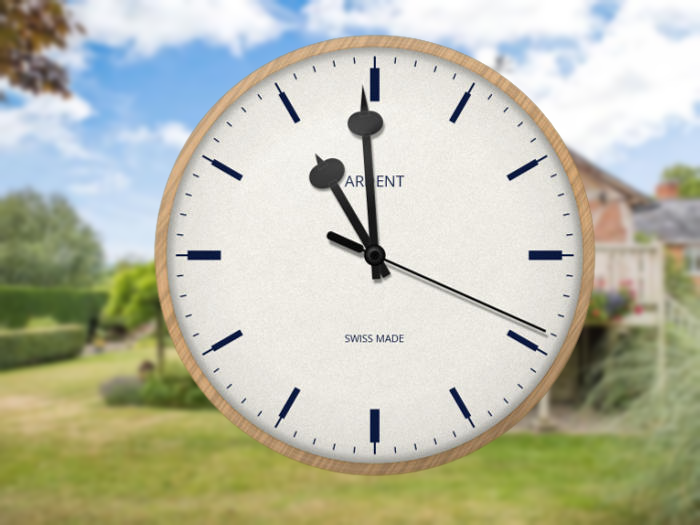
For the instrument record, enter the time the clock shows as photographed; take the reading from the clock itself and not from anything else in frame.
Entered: 10:59:19
